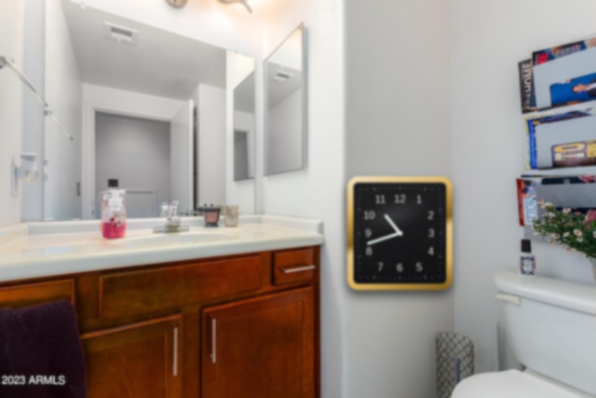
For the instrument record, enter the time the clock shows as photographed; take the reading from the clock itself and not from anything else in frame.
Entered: 10:42
